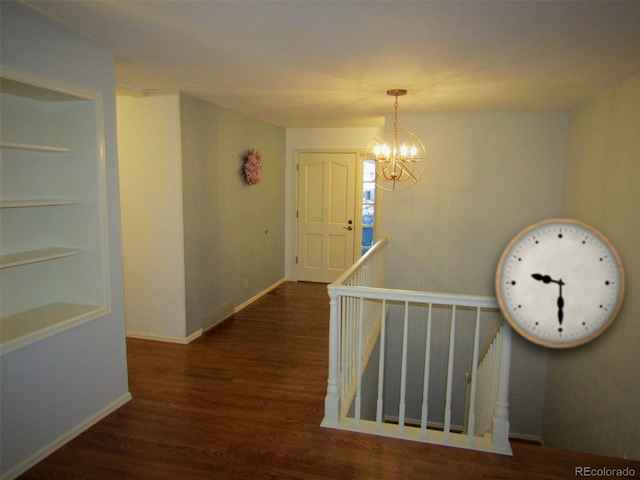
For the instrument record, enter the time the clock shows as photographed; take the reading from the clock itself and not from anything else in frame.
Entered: 9:30
